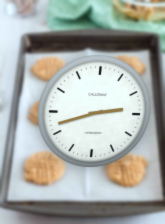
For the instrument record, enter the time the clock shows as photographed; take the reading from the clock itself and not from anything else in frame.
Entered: 2:42
